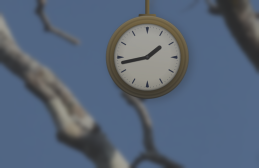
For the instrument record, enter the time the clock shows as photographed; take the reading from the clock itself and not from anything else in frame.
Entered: 1:43
